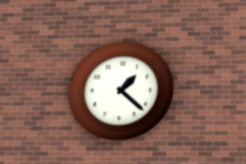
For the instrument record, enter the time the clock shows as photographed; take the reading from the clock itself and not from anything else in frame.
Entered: 1:22
